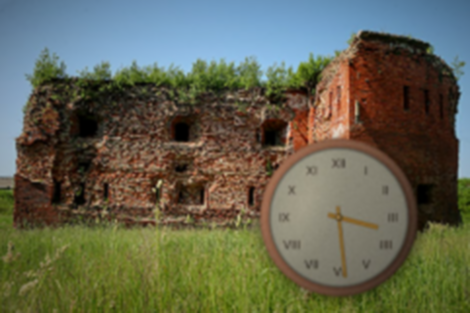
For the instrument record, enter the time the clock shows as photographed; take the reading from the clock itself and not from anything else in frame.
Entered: 3:29
